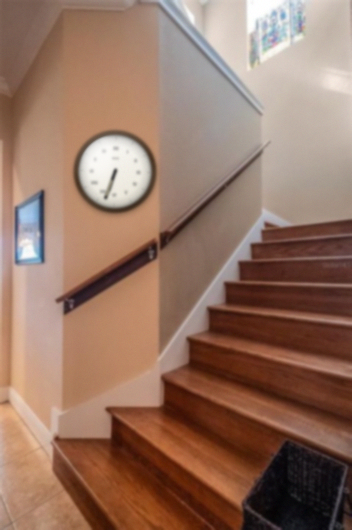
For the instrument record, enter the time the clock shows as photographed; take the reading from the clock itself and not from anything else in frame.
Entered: 6:33
